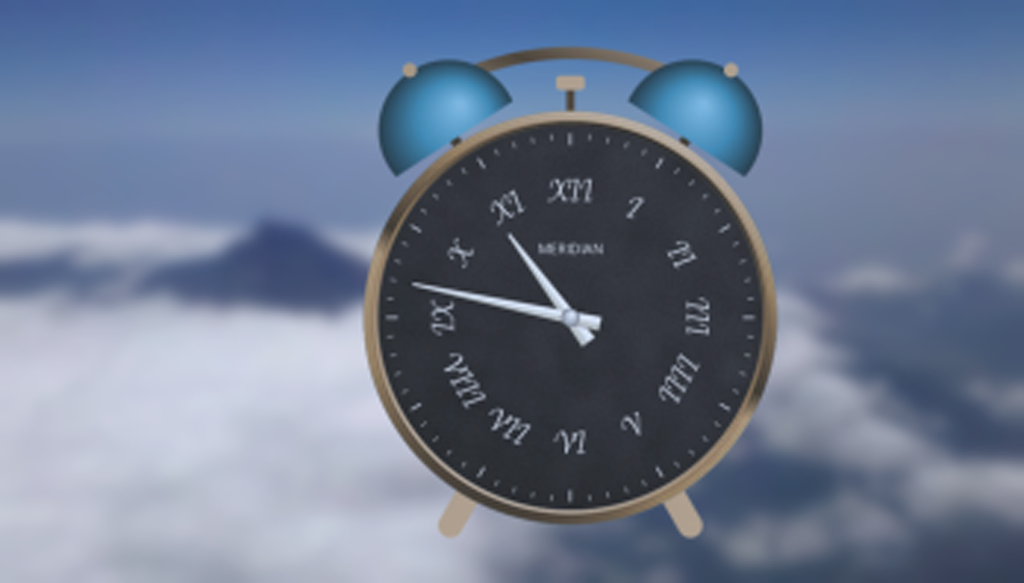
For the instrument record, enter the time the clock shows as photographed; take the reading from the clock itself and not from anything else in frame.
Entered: 10:47
